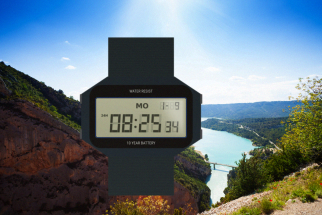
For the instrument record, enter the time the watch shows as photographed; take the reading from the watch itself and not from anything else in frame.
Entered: 8:25:34
